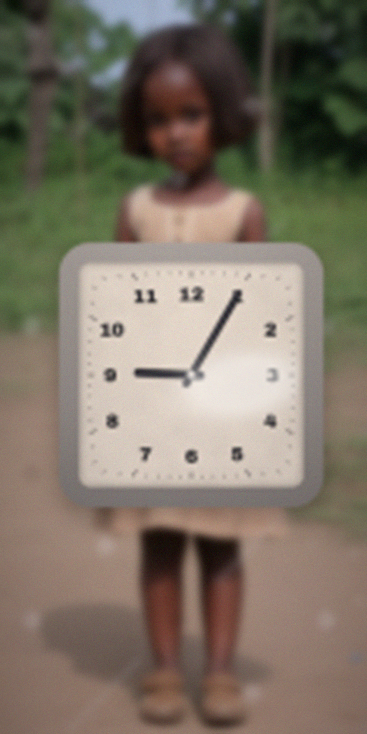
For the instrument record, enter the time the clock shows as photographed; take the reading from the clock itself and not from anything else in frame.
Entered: 9:05
